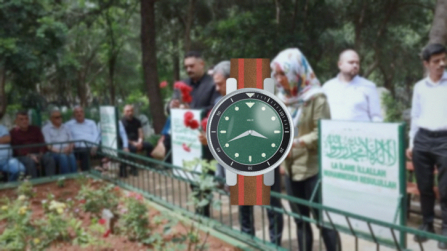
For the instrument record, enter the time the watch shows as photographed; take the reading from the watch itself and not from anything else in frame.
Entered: 3:41
